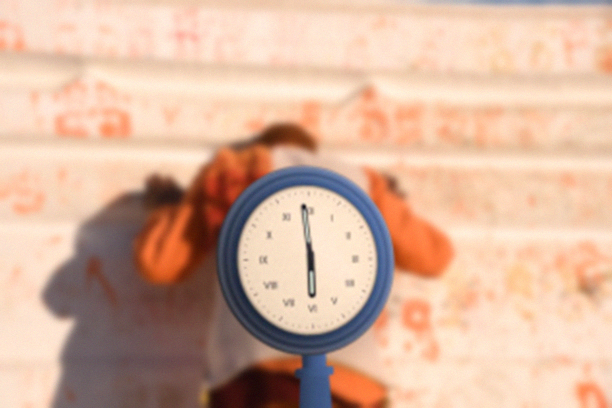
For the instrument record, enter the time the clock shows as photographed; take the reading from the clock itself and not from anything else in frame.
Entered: 5:59
